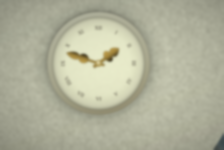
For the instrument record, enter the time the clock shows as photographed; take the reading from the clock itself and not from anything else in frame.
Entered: 1:48
